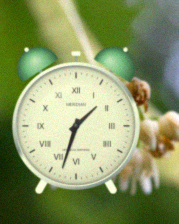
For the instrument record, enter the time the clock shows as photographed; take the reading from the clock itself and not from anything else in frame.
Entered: 1:33
